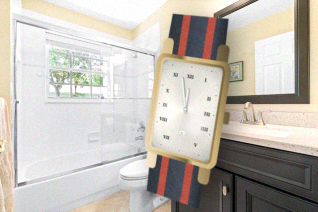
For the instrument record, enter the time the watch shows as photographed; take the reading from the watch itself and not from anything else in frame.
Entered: 11:57
